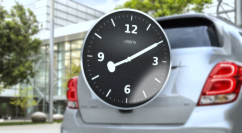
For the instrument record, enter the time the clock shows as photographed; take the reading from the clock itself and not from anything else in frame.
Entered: 8:10
